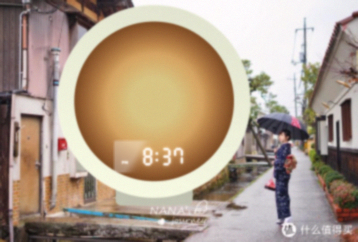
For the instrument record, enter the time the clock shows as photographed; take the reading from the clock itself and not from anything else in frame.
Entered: 8:37
